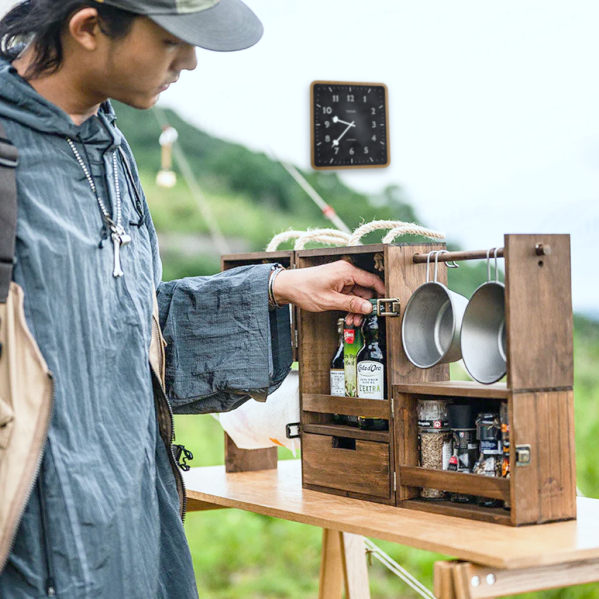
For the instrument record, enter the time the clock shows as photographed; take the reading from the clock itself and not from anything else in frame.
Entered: 9:37
